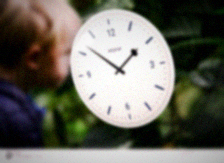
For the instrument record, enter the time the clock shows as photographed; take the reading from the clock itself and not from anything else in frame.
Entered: 1:52
